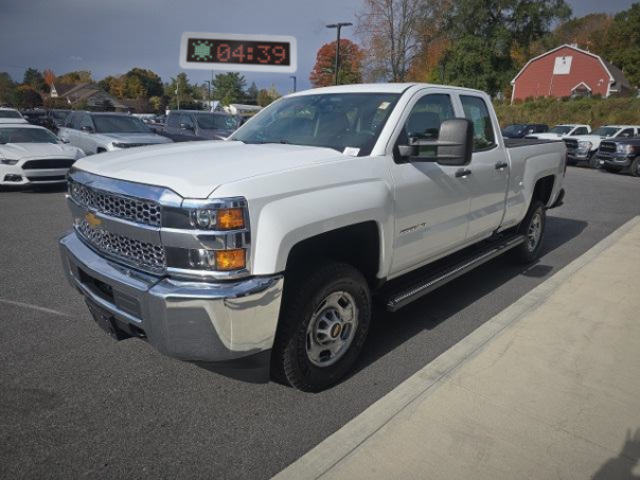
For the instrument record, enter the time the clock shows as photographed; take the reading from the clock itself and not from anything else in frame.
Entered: 4:39
